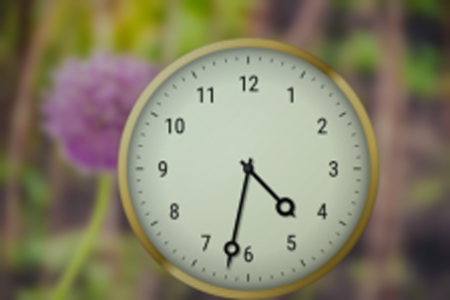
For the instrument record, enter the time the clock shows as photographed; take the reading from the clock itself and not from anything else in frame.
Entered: 4:32
